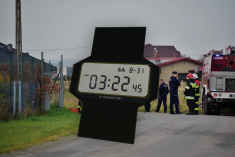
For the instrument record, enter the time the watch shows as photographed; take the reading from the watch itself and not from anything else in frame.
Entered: 3:22:45
